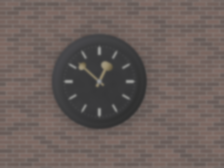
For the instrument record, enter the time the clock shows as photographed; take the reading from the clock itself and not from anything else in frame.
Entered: 12:52
